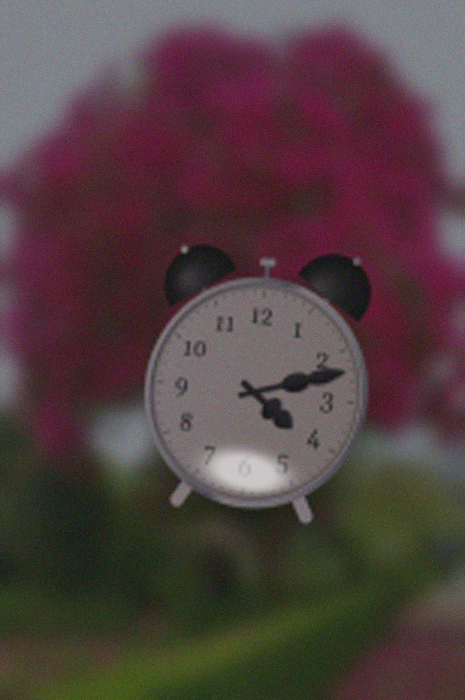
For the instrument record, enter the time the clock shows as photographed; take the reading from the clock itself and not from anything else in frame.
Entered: 4:12
